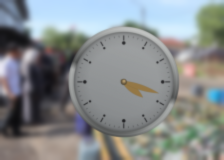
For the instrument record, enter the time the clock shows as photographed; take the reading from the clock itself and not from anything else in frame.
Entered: 4:18
